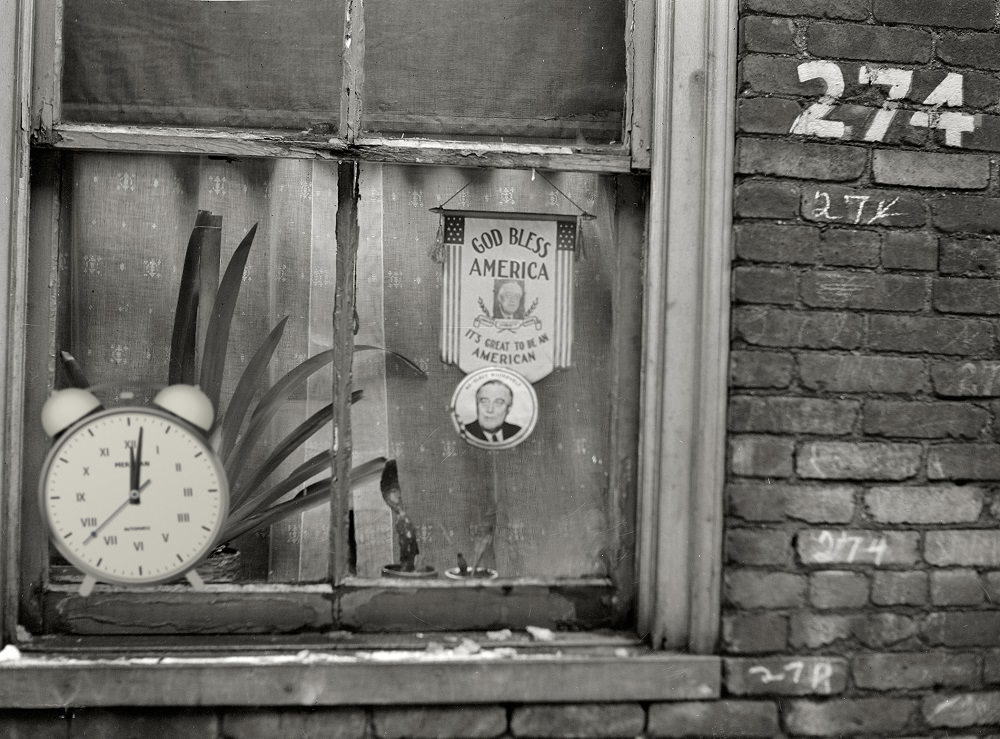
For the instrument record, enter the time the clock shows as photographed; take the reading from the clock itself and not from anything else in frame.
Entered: 12:01:38
